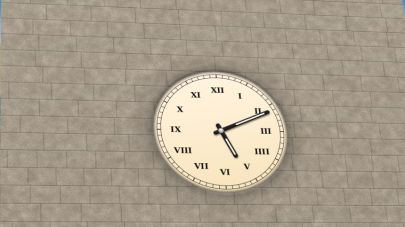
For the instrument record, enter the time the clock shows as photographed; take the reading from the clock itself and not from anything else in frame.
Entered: 5:11
